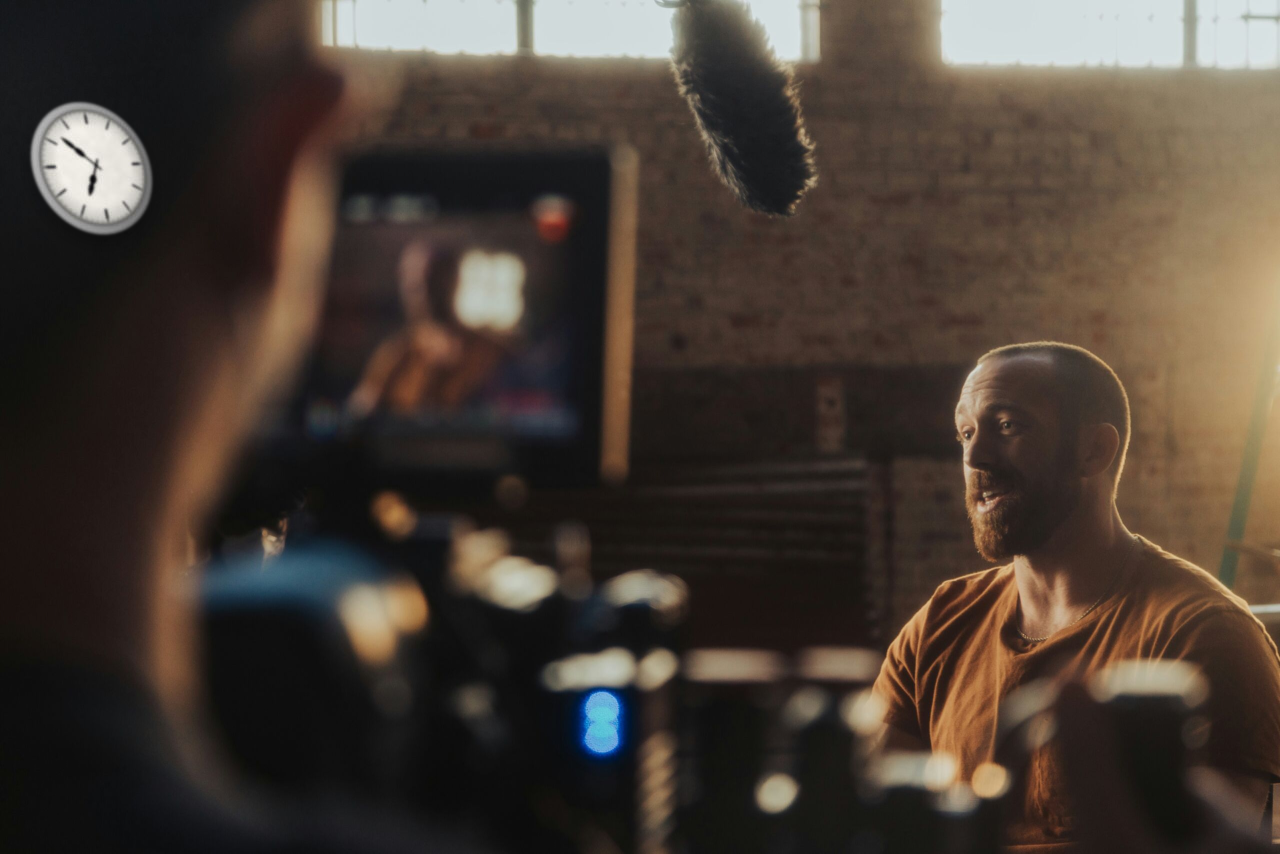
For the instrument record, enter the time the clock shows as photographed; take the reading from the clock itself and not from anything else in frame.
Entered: 6:52
